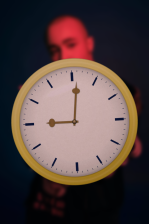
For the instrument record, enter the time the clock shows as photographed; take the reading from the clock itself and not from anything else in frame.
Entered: 9:01
